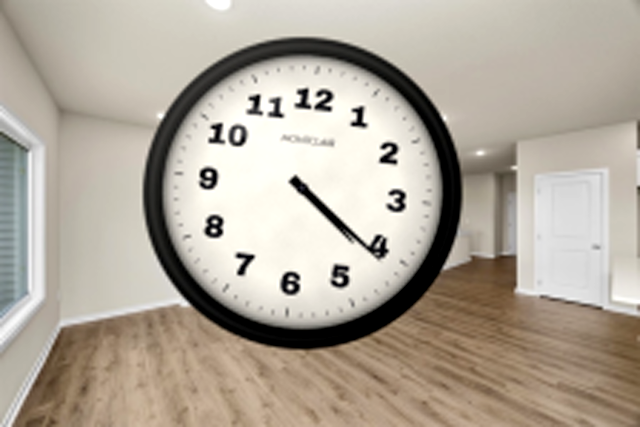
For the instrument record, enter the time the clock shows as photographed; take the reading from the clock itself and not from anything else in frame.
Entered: 4:21
